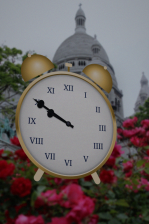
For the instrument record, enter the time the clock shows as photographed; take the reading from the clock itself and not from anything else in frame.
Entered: 9:50
